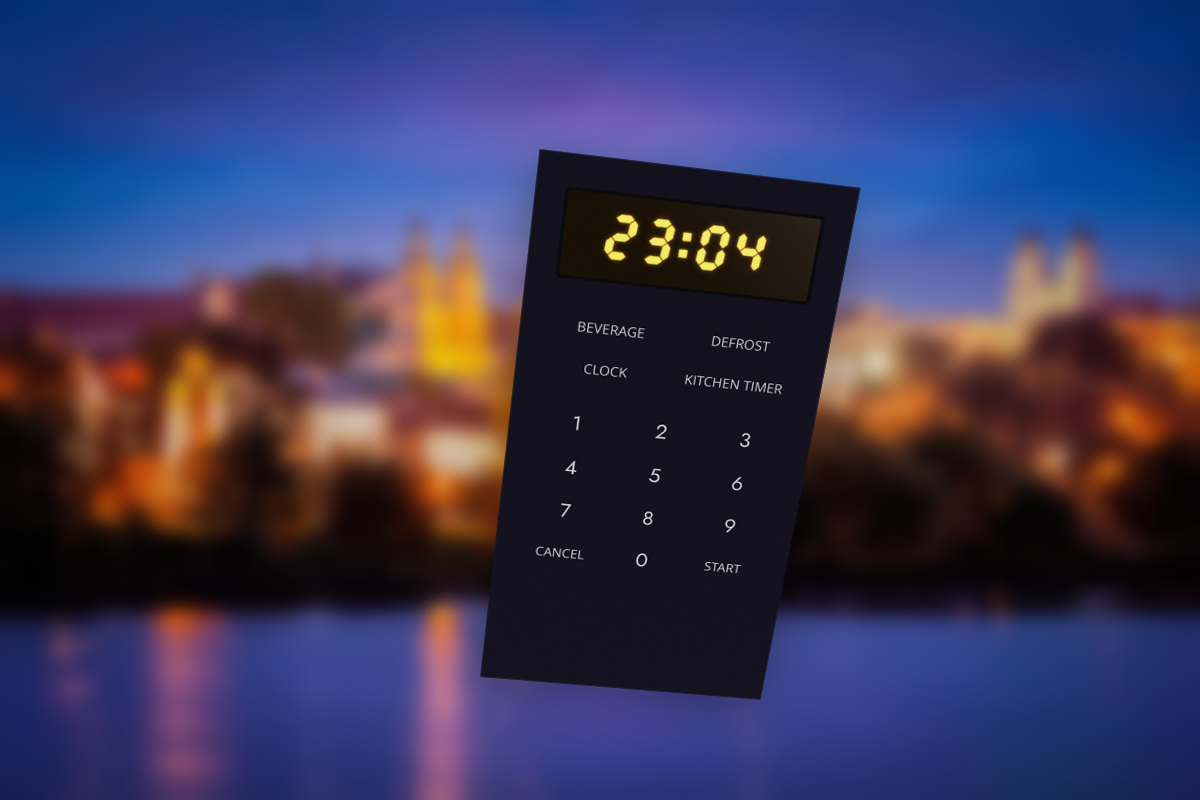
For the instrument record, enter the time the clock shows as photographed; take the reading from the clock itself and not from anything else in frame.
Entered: 23:04
